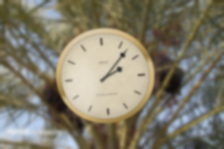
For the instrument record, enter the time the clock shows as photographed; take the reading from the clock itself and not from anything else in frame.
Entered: 2:07
